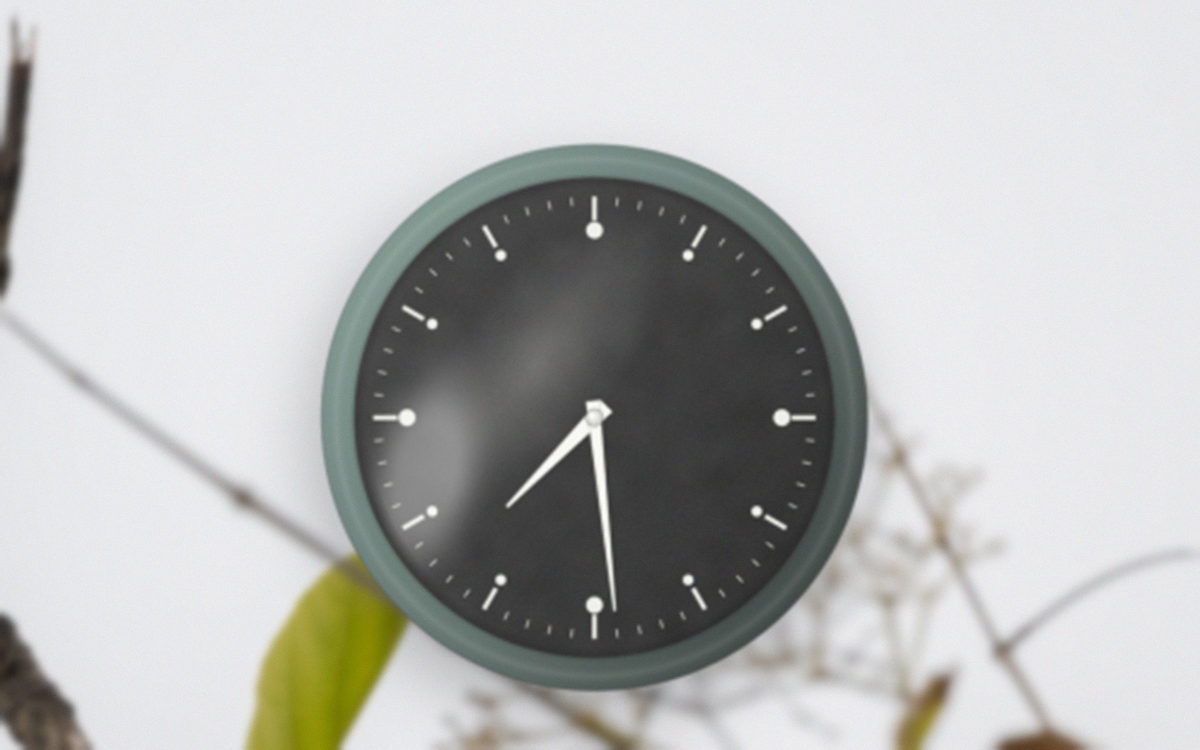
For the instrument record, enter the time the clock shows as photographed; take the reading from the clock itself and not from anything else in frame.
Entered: 7:29
